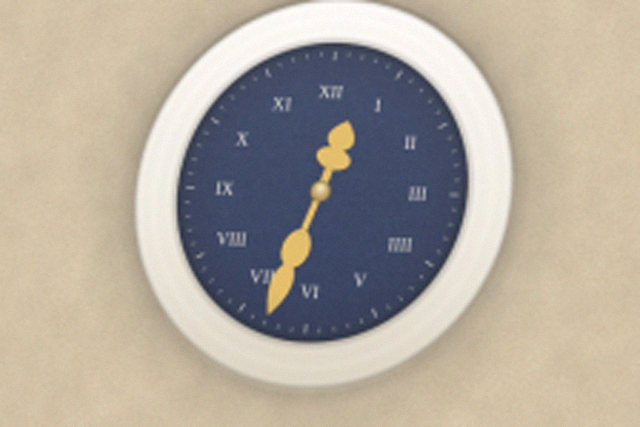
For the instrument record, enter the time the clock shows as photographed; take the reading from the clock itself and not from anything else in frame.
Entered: 12:33
